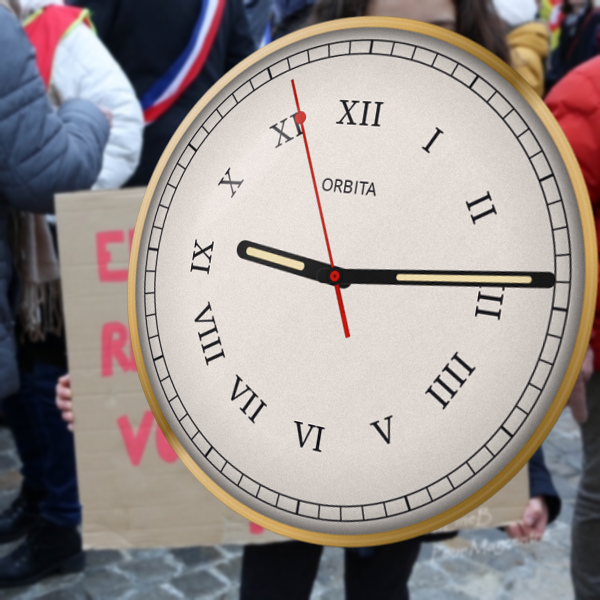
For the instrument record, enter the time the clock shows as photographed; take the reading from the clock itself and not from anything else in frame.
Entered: 9:13:56
